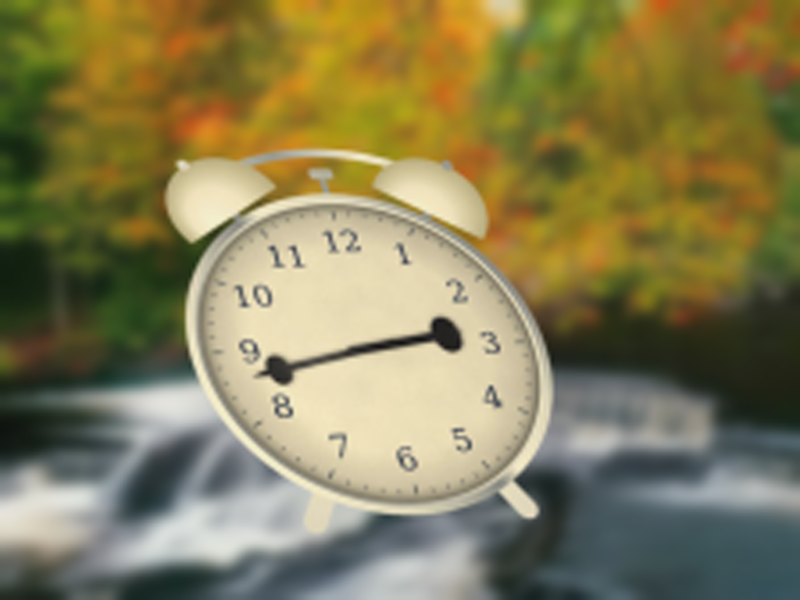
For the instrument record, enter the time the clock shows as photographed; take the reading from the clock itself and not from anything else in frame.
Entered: 2:43
